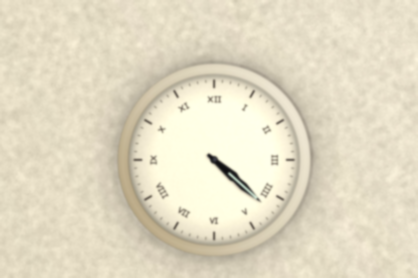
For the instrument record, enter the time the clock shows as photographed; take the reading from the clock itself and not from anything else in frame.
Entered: 4:22
